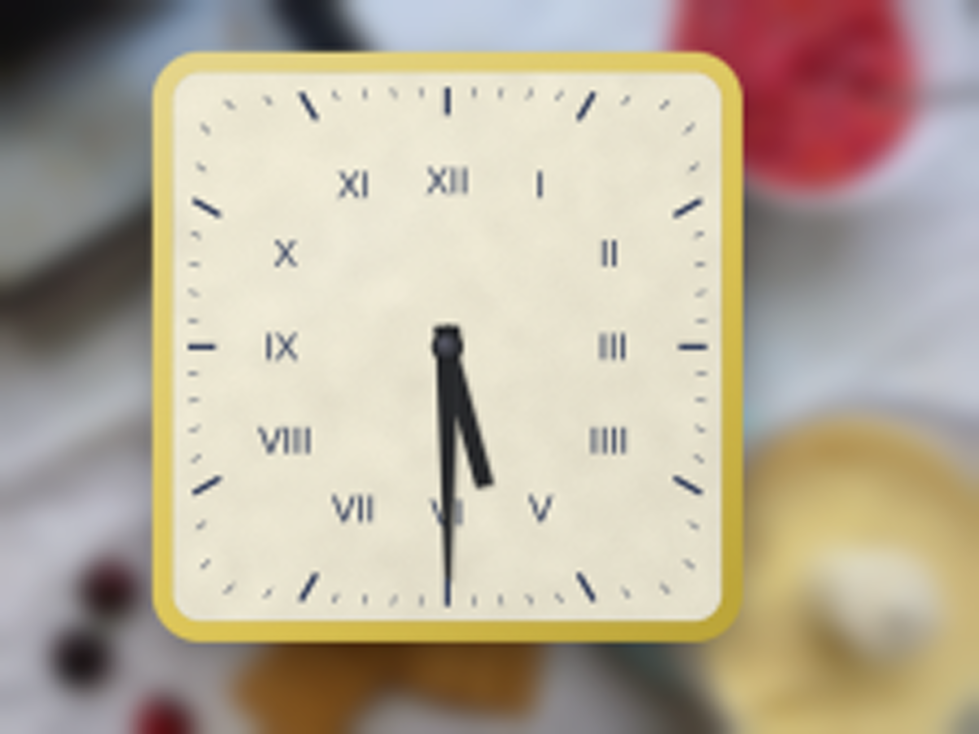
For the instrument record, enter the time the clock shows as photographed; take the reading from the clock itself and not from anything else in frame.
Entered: 5:30
